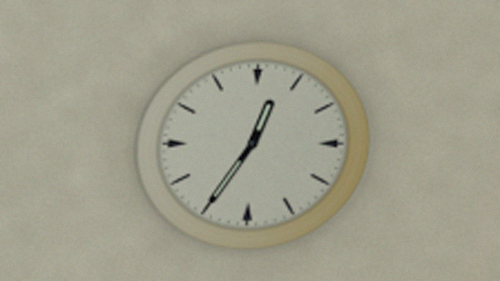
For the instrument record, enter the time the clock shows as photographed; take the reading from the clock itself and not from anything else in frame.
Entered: 12:35
